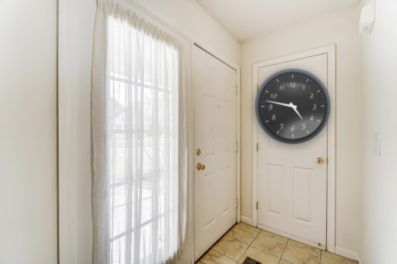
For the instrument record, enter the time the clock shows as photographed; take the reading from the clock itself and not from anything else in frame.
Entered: 4:47
